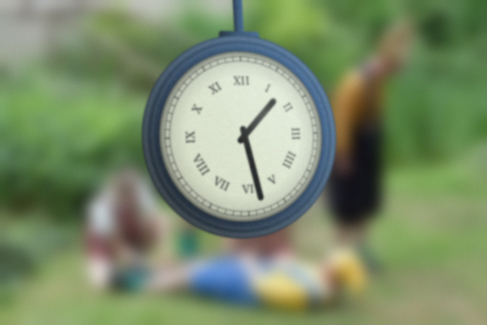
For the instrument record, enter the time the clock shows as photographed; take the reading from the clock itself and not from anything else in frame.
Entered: 1:28
